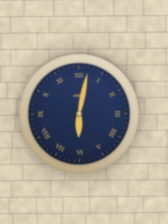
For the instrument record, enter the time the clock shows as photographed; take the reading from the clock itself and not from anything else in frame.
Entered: 6:02
